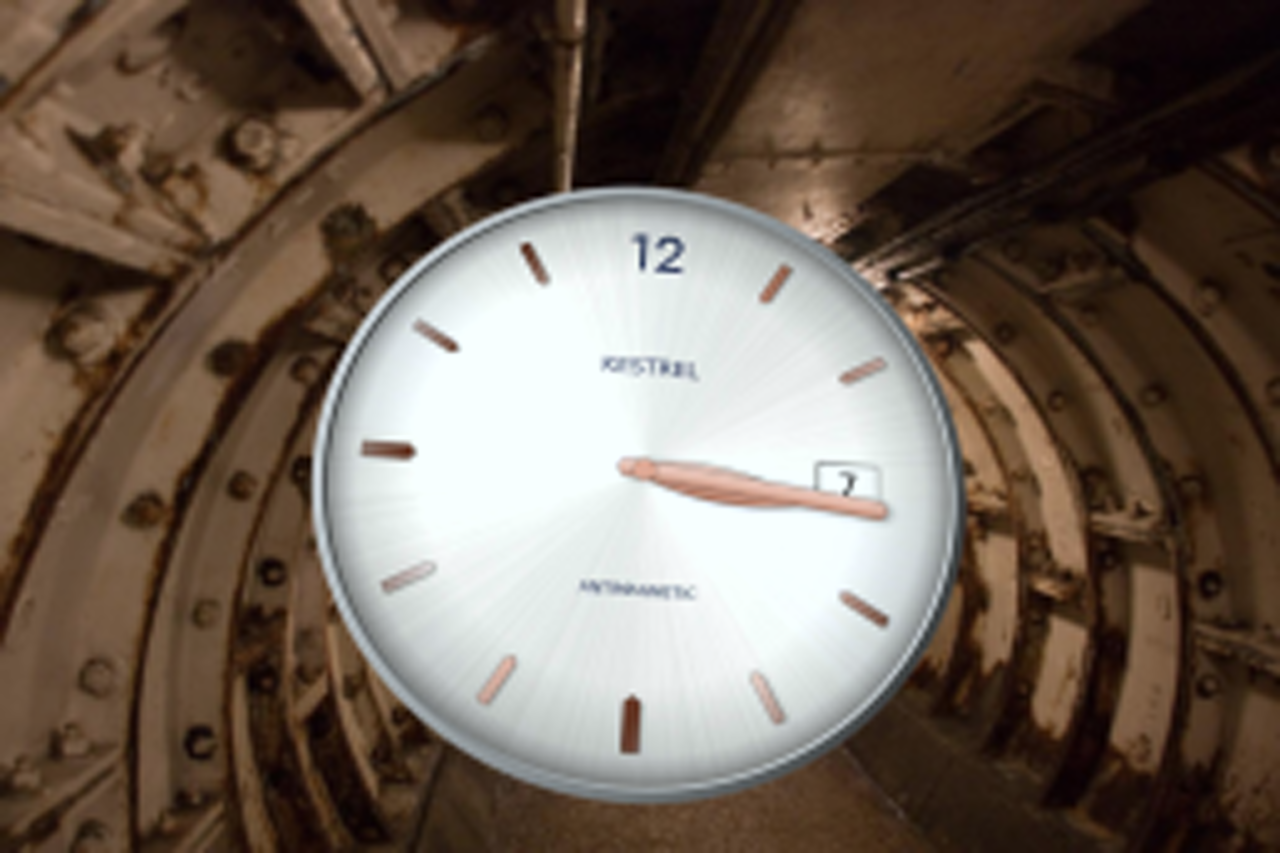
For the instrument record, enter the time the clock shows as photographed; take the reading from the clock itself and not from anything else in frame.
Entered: 3:16
